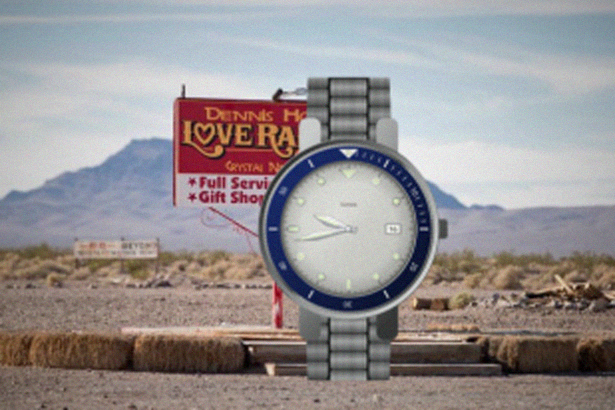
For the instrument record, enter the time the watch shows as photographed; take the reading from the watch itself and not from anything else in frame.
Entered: 9:43
